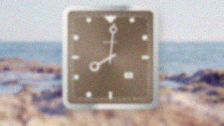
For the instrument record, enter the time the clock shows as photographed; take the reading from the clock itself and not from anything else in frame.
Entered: 8:01
